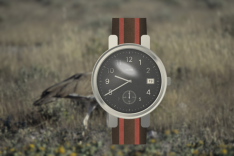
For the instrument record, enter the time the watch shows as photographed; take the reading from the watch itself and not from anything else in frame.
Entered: 9:40
